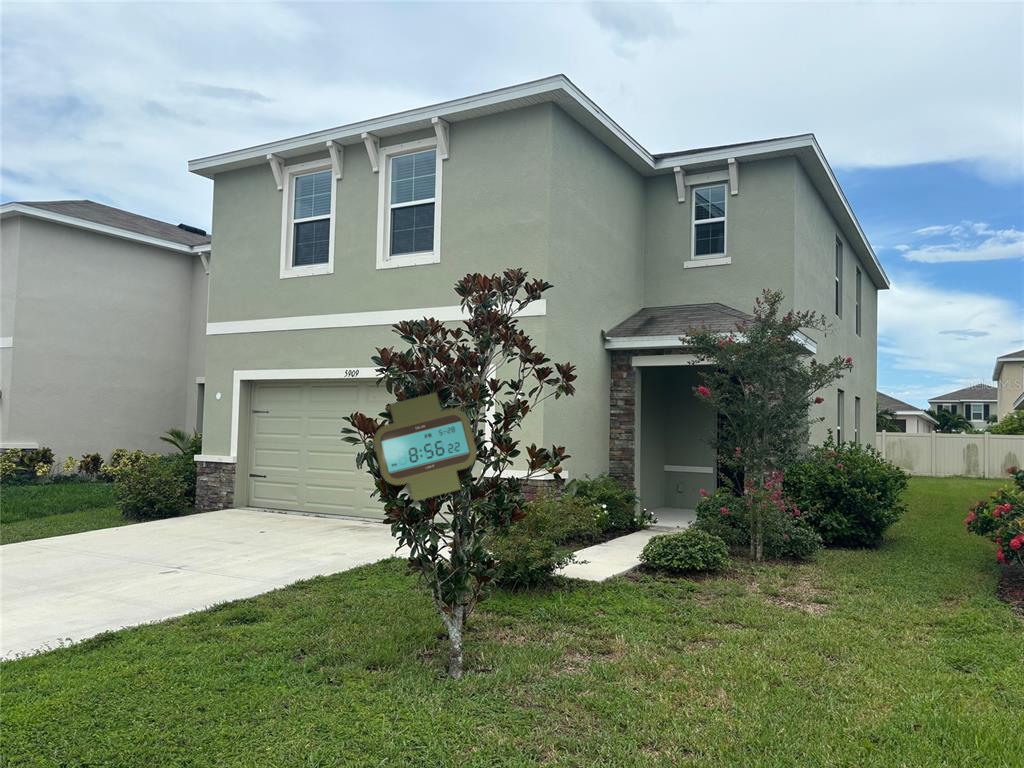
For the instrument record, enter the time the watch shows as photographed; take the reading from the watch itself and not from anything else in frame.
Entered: 8:56:22
